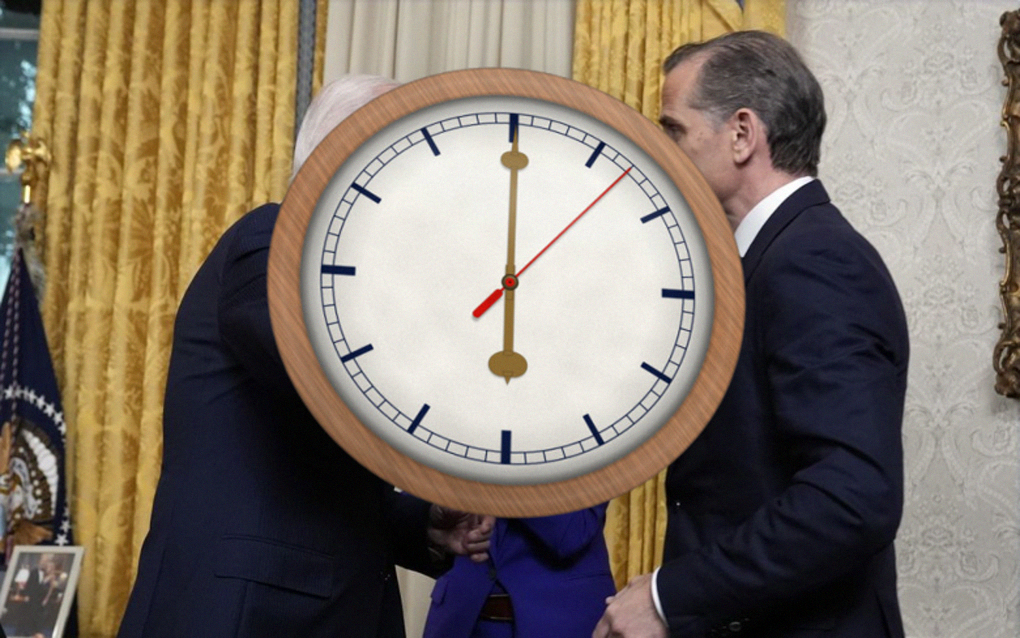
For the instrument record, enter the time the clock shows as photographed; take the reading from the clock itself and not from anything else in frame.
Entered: 6:00:07
